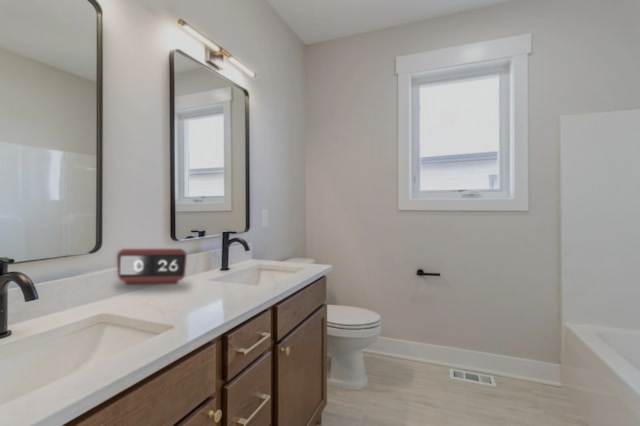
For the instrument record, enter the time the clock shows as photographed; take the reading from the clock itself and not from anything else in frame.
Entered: 0:26
